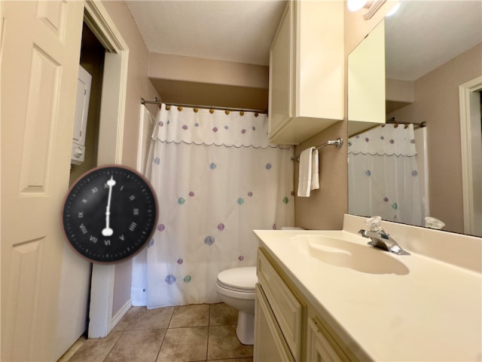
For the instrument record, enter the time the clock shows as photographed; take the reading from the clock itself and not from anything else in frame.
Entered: 6:01
